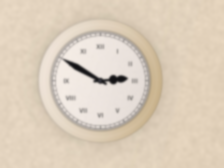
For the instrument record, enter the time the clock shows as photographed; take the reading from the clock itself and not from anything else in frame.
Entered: 2:50
